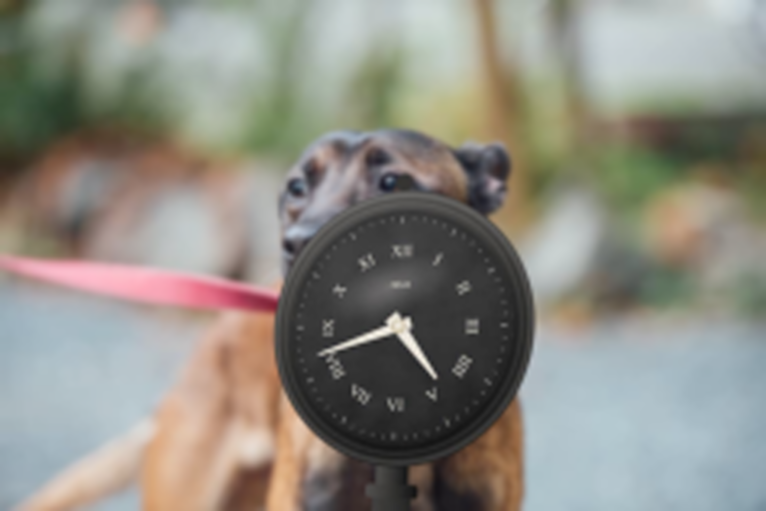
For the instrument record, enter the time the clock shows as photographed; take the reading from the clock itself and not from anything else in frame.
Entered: 4:42
